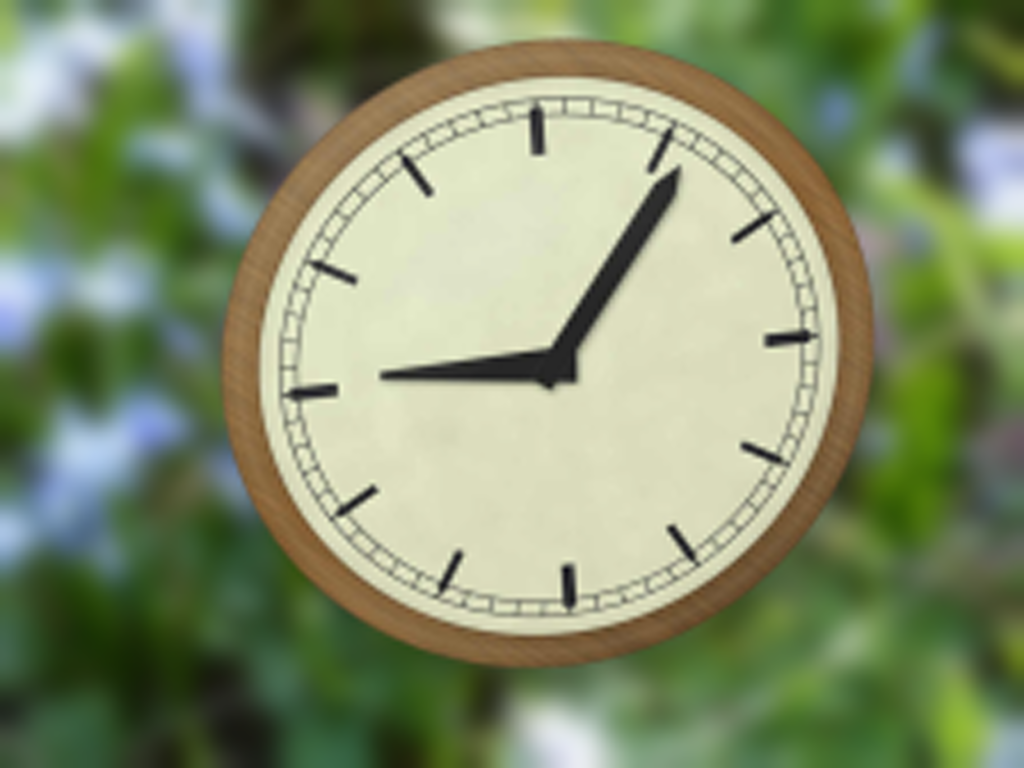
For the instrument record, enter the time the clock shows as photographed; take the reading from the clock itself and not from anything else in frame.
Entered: 9:06
